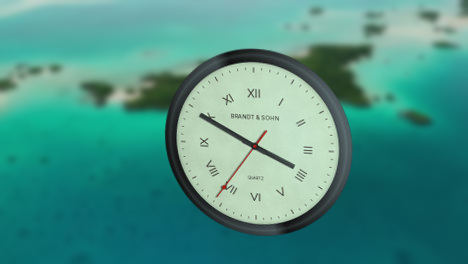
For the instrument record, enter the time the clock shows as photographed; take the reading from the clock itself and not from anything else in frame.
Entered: 3:49:36
